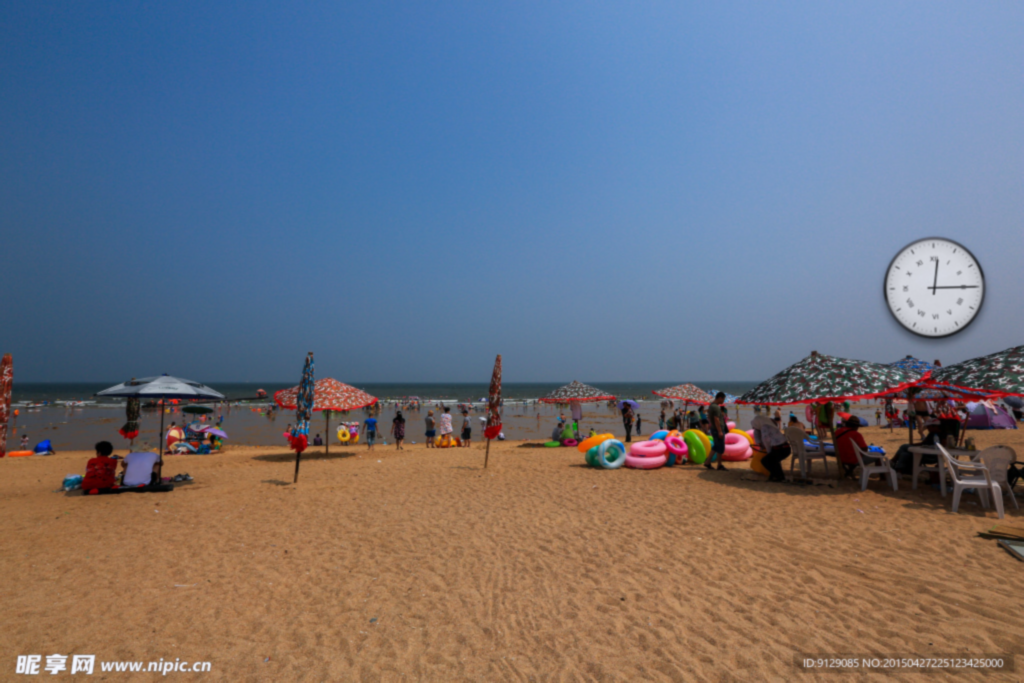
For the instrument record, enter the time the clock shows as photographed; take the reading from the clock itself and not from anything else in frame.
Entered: 12:15
